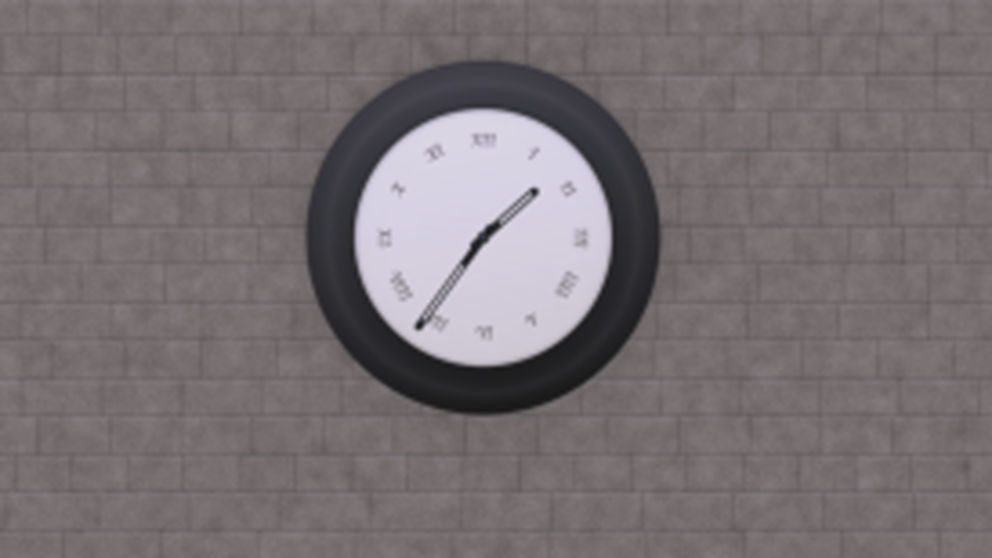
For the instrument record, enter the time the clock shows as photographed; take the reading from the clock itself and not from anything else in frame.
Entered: 1:36
